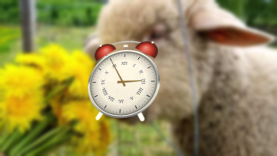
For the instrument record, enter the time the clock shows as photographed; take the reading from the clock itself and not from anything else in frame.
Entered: 2:55
